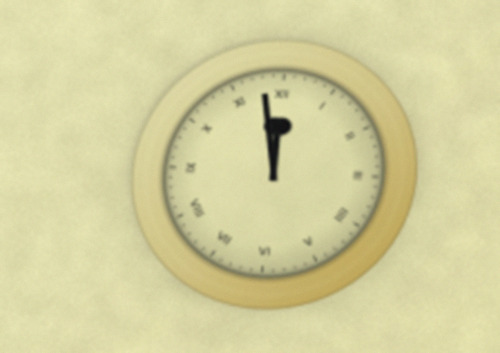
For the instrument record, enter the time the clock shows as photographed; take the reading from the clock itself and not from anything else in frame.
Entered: 11:58
